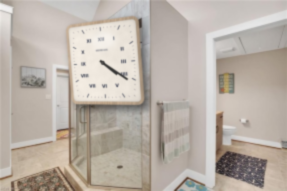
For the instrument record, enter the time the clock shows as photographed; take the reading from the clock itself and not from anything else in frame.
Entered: 4:21
